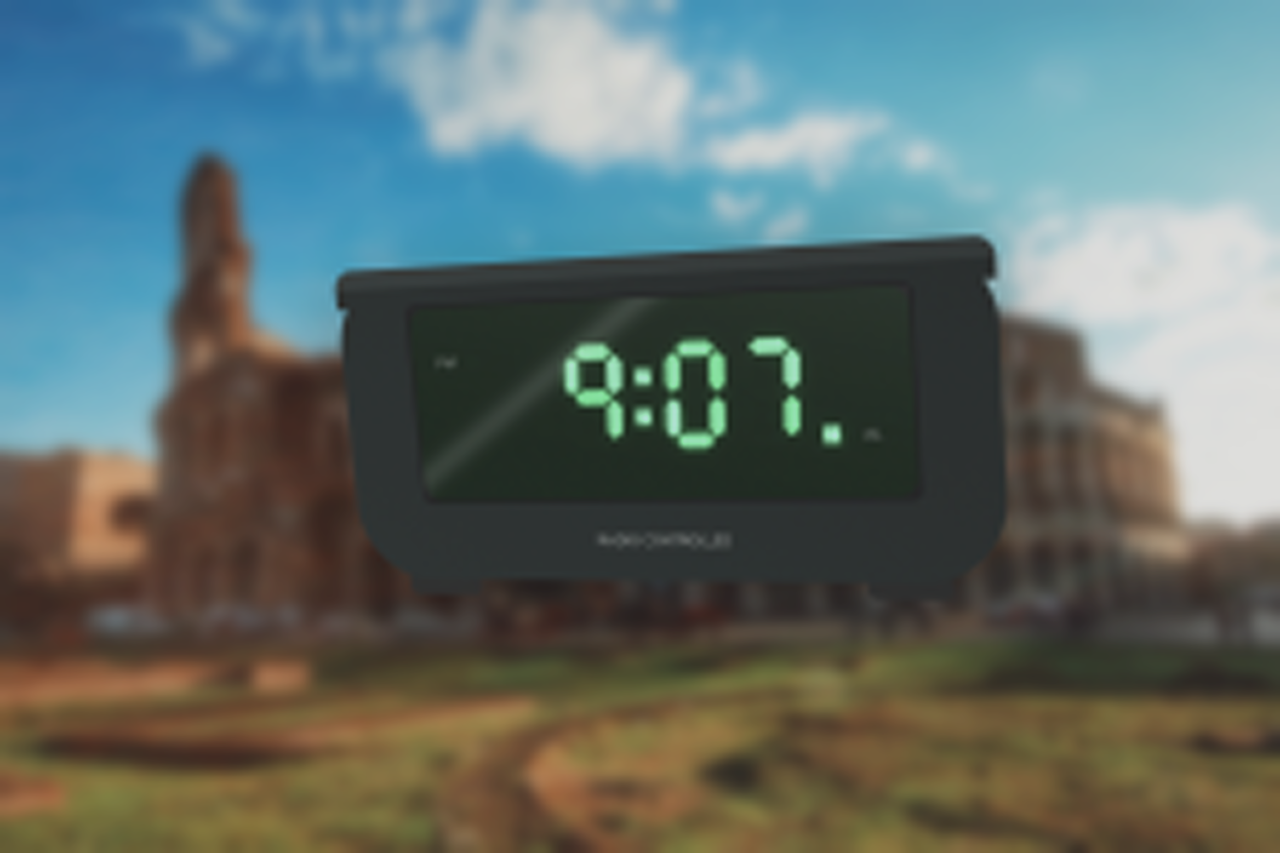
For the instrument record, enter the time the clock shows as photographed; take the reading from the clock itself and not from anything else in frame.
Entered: 9:07
